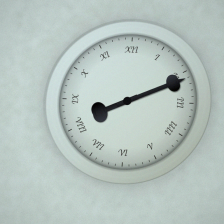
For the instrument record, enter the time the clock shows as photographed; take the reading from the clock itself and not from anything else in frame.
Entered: 8:11
